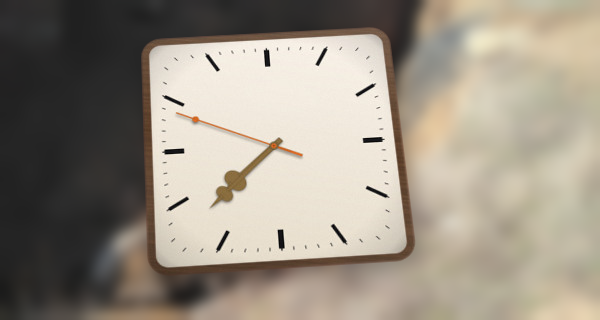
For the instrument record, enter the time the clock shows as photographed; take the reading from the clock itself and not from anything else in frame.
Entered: 7:37:49
